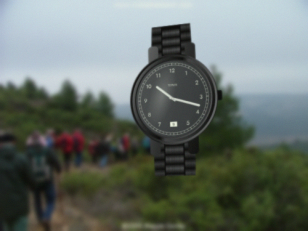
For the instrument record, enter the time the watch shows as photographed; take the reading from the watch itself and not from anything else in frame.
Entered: 10:18
